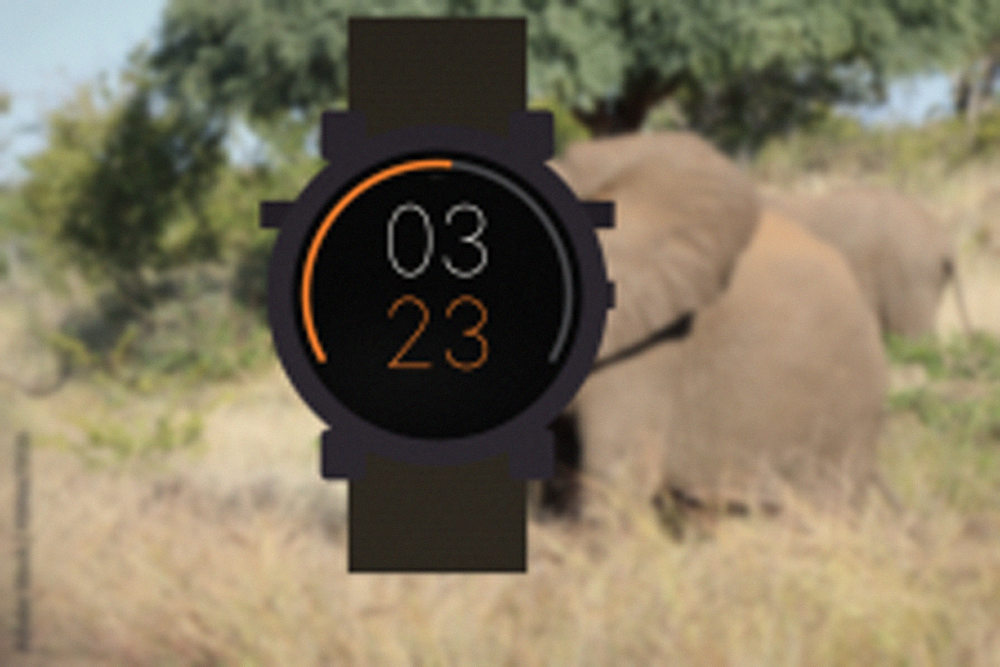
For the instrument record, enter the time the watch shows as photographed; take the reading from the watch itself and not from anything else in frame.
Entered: 3:23
